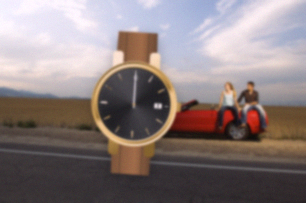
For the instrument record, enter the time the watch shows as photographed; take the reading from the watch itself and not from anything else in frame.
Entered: 12:00
